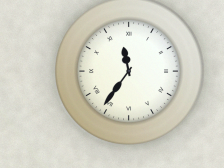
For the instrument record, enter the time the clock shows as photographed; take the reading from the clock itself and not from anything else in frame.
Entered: 11:36
